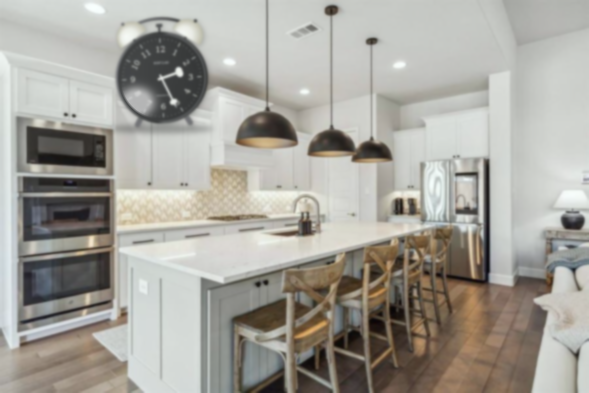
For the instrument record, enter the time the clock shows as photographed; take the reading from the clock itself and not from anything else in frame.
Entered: 2:26
